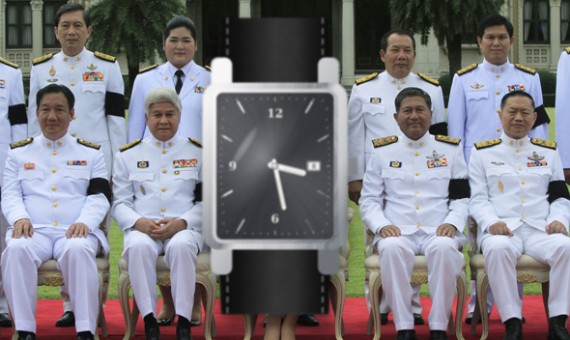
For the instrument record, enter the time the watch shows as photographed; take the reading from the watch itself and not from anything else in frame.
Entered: 3:28
